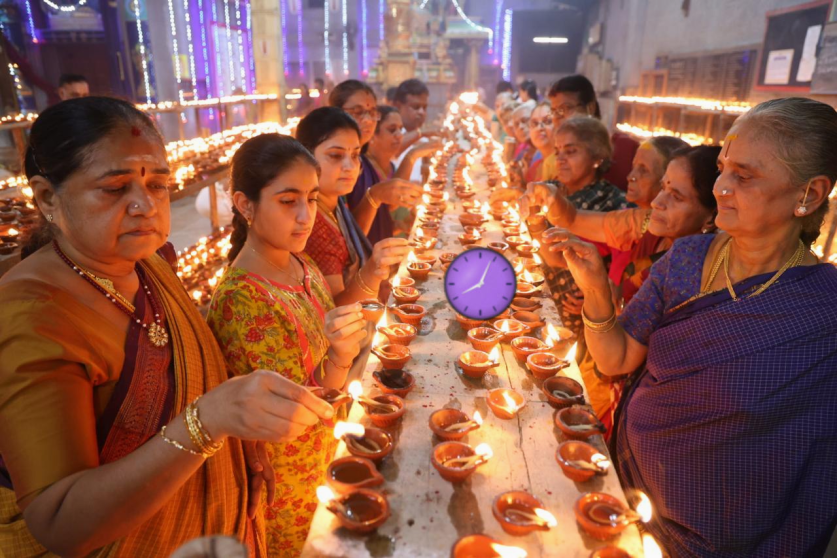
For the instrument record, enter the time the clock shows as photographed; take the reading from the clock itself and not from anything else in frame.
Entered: 8:04
